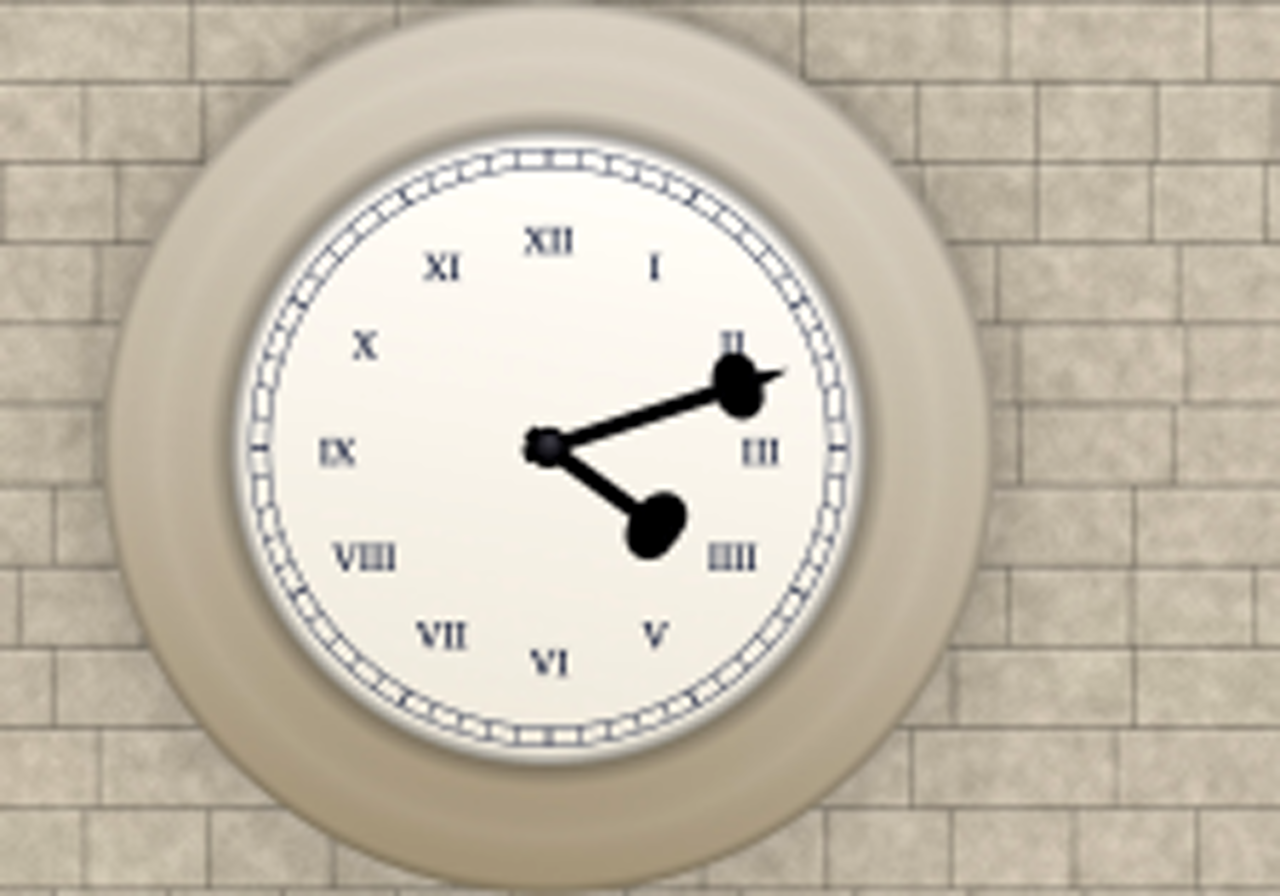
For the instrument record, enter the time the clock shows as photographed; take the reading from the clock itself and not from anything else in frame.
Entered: 4:12
